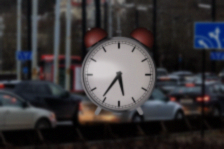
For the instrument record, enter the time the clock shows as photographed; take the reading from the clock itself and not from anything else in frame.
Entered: 5:36
